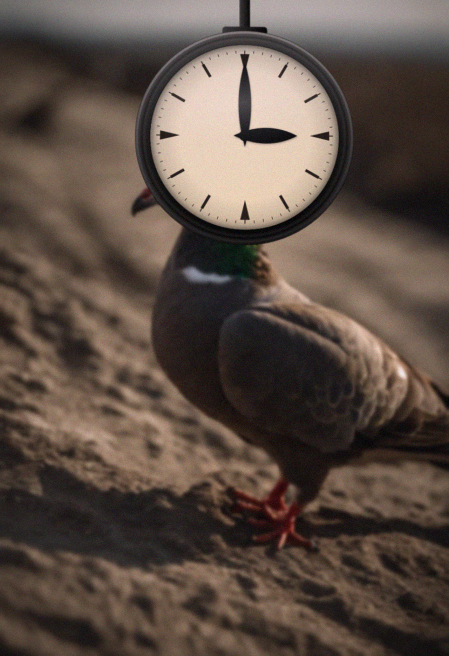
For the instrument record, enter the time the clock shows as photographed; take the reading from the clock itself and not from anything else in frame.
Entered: 3:00
